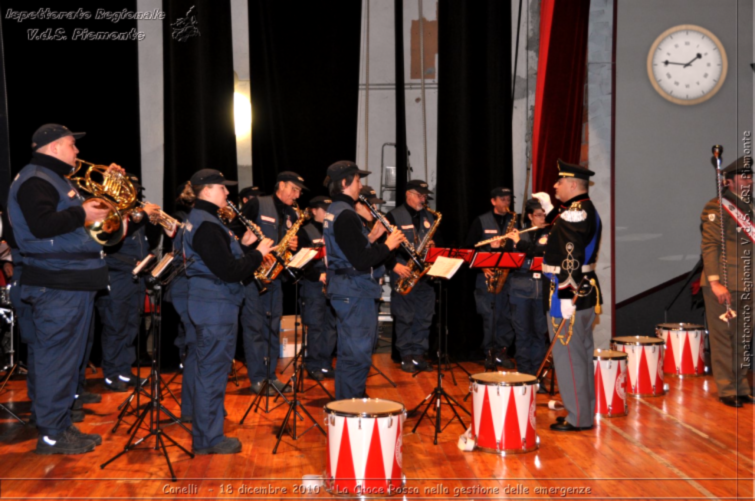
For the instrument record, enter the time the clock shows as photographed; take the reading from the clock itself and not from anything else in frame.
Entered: 1:46
